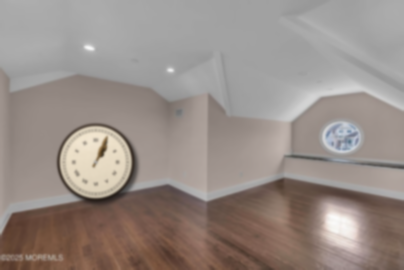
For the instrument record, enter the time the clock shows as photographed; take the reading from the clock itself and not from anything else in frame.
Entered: 1:04
